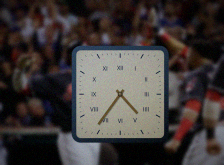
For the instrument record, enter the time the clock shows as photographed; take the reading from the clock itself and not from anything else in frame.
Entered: 4:36
